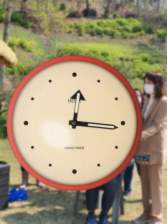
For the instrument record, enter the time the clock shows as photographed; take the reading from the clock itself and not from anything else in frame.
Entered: 12:16
